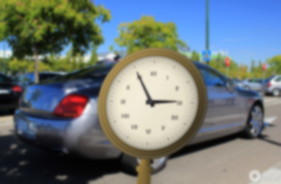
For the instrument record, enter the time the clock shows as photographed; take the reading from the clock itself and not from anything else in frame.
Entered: 2:55
